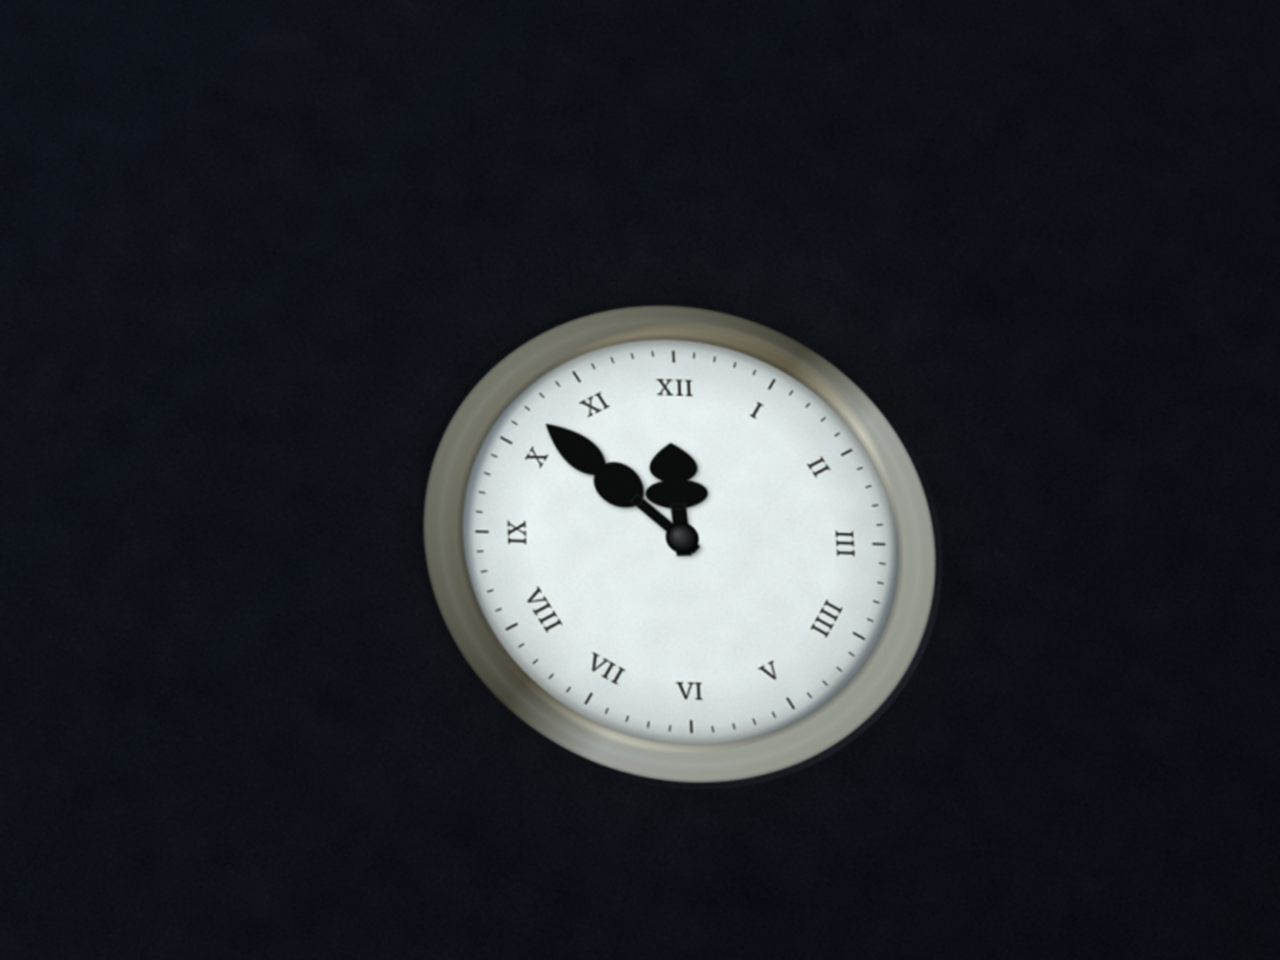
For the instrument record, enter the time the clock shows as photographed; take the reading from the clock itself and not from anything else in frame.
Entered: 11:52
